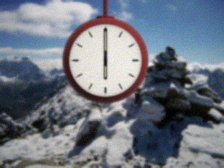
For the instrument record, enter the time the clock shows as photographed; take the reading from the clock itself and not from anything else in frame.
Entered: 6:00
